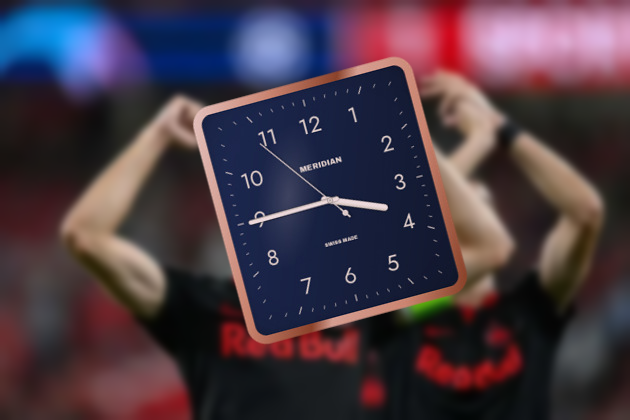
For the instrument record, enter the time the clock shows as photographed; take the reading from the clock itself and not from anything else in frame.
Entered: 3:44:54
